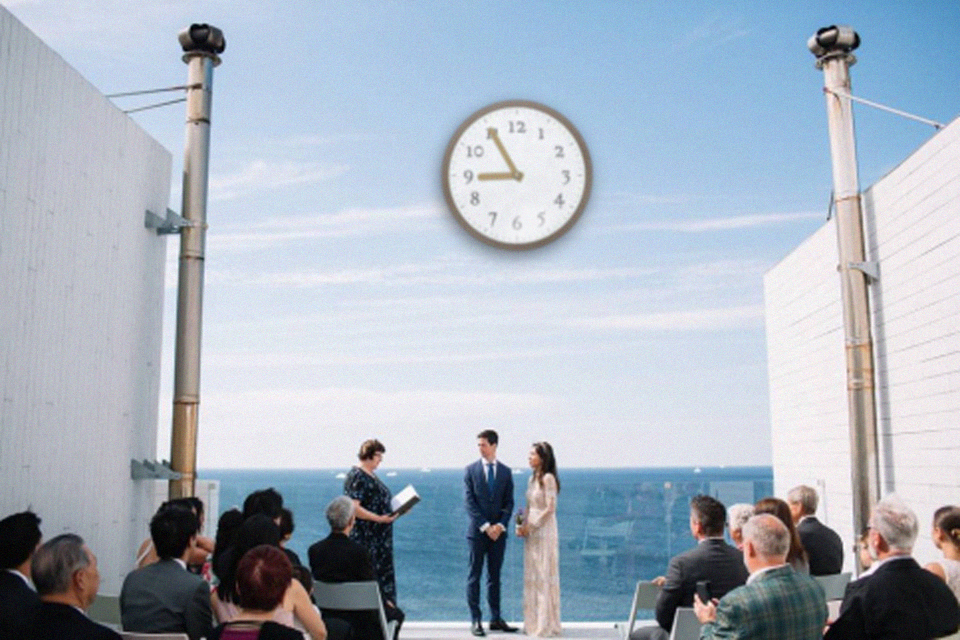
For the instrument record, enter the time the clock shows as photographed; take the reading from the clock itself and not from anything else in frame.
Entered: 8:55
